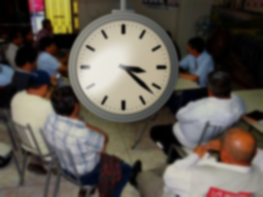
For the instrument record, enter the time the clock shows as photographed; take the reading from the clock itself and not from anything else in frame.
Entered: 3:22
